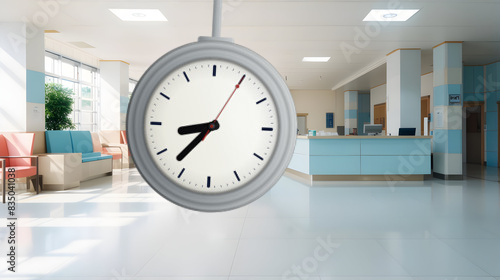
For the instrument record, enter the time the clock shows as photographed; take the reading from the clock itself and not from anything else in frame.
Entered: 8:37:05
